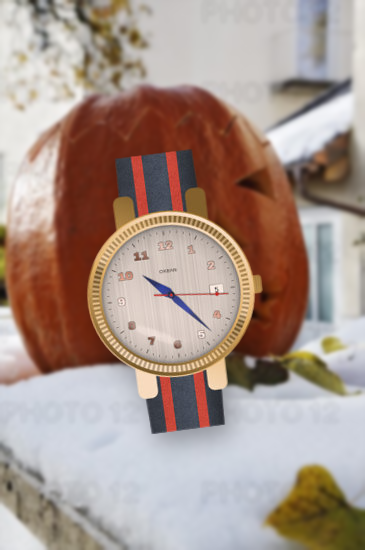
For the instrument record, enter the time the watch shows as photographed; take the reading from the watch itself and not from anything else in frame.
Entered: 10:23:16
